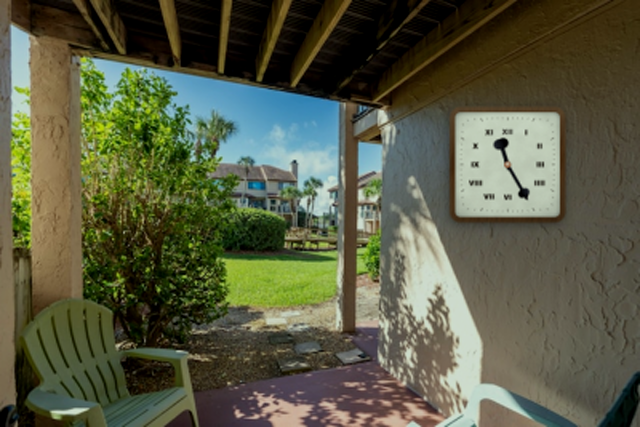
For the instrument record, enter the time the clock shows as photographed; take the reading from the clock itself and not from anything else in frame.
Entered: 11:25
